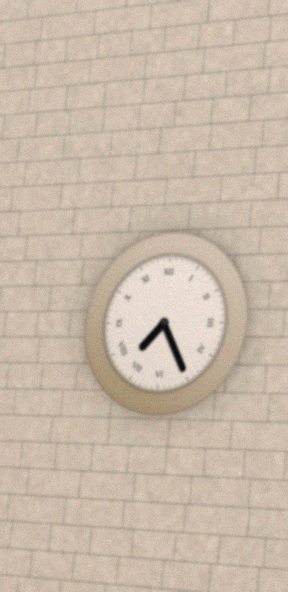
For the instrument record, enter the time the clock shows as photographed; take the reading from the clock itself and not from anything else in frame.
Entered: 7:25
